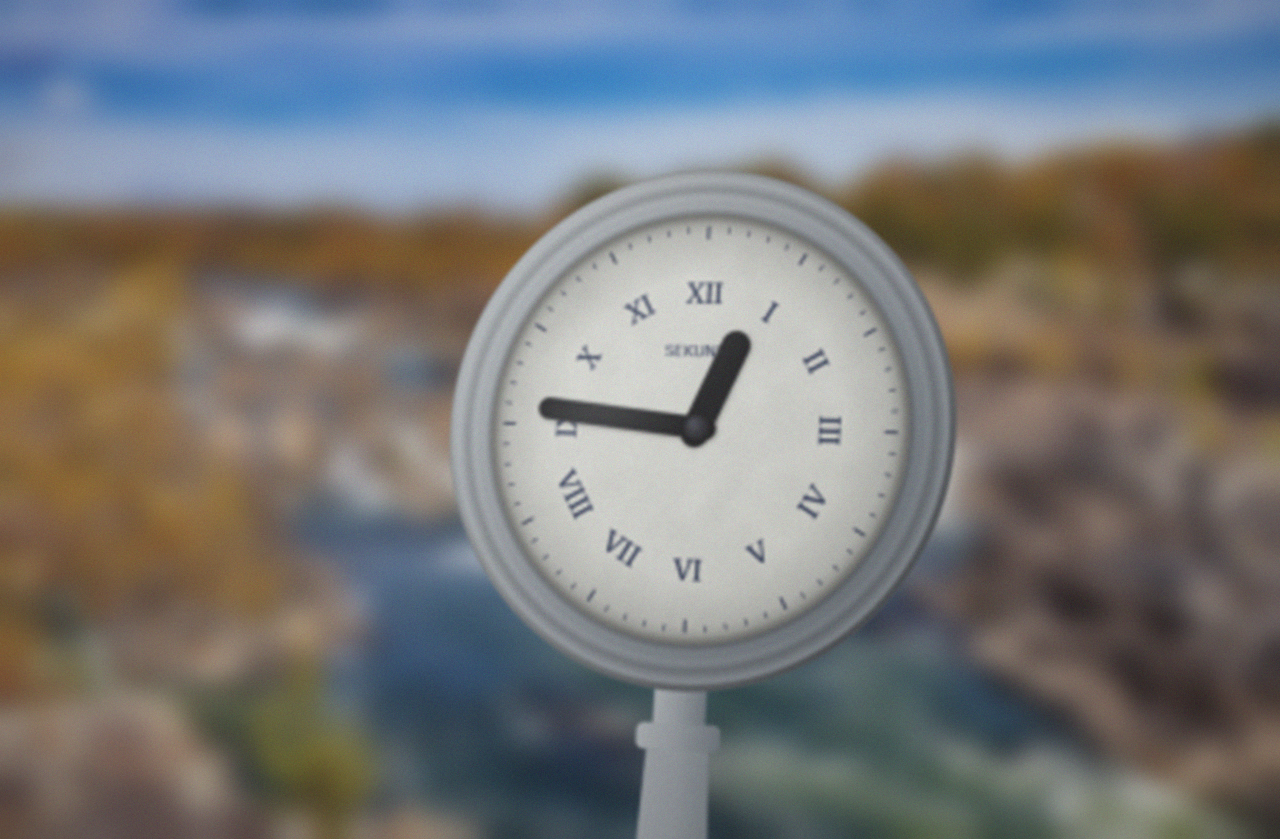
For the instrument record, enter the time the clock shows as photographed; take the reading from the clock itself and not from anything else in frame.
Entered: 12:46
